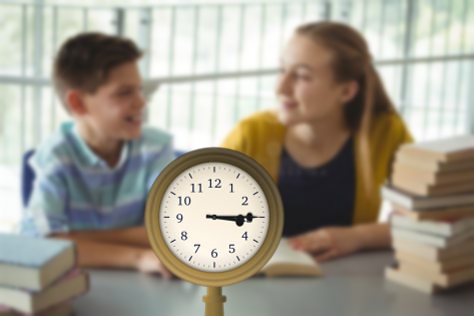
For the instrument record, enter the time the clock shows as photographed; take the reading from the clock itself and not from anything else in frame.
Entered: 3:15
